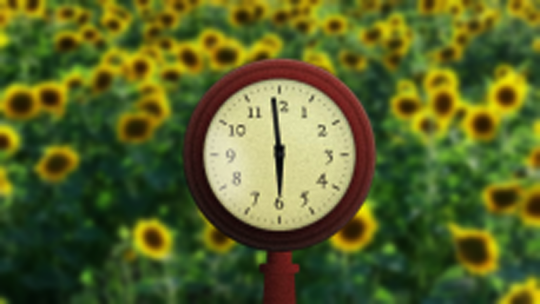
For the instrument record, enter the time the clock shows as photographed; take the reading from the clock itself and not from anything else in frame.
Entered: 5:59
